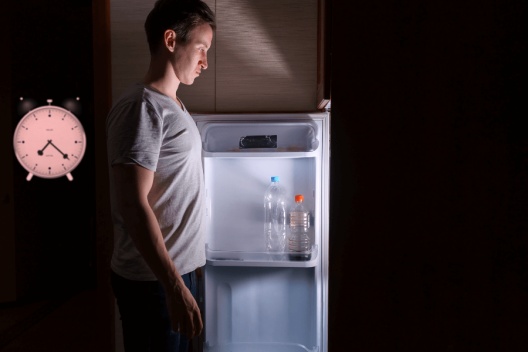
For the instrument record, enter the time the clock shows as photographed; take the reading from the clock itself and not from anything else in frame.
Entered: 7:22
